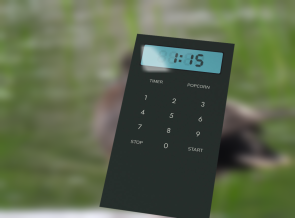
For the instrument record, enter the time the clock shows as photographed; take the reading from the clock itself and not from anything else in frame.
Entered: 1:15
